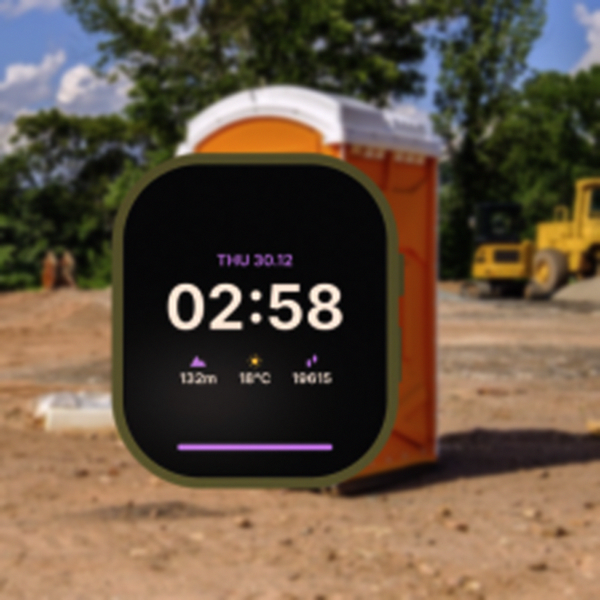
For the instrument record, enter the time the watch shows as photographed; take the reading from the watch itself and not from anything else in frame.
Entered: 2:58
